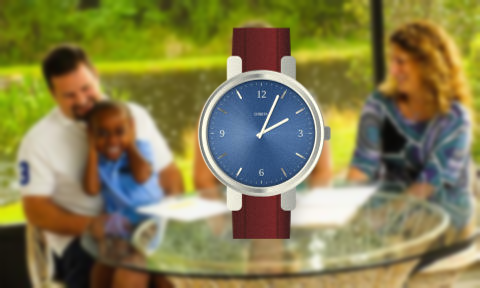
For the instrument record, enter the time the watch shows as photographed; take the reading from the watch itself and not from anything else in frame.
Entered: 2:04
